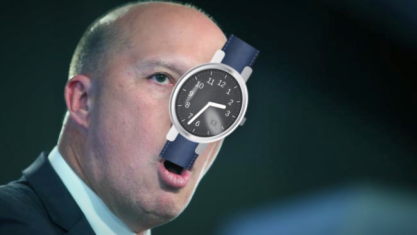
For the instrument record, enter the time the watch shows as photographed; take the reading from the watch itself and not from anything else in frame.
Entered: 2:33
